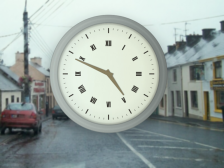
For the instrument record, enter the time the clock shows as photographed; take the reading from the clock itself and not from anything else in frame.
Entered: 4:49
